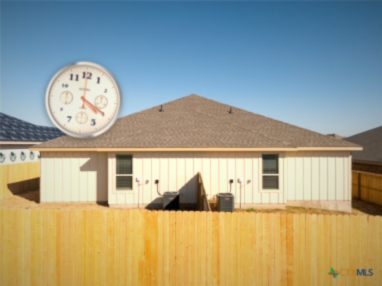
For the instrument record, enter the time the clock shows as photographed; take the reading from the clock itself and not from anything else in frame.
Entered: 4:20
